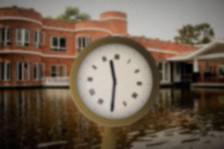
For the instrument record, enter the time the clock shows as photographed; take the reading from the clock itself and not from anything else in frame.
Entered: 11:30
